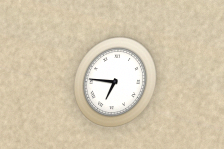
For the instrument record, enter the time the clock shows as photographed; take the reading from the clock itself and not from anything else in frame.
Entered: 6:46
